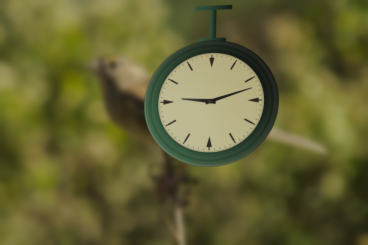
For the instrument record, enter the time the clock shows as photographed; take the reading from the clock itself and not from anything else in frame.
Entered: 9:12
